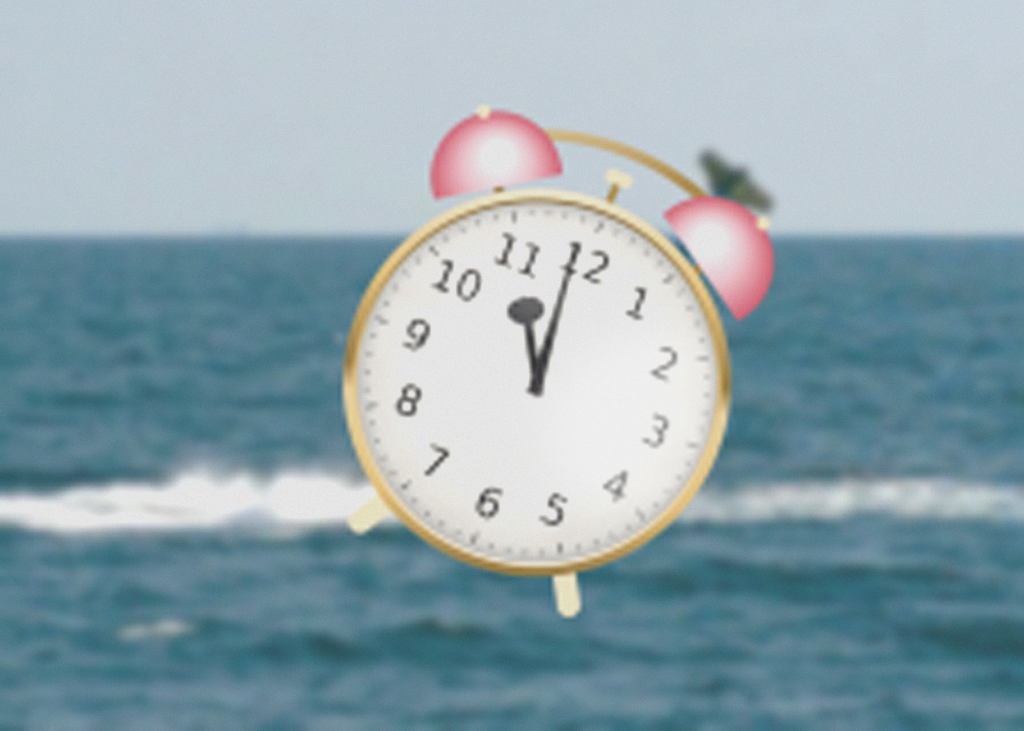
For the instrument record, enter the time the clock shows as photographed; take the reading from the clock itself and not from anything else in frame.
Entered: 10:59
